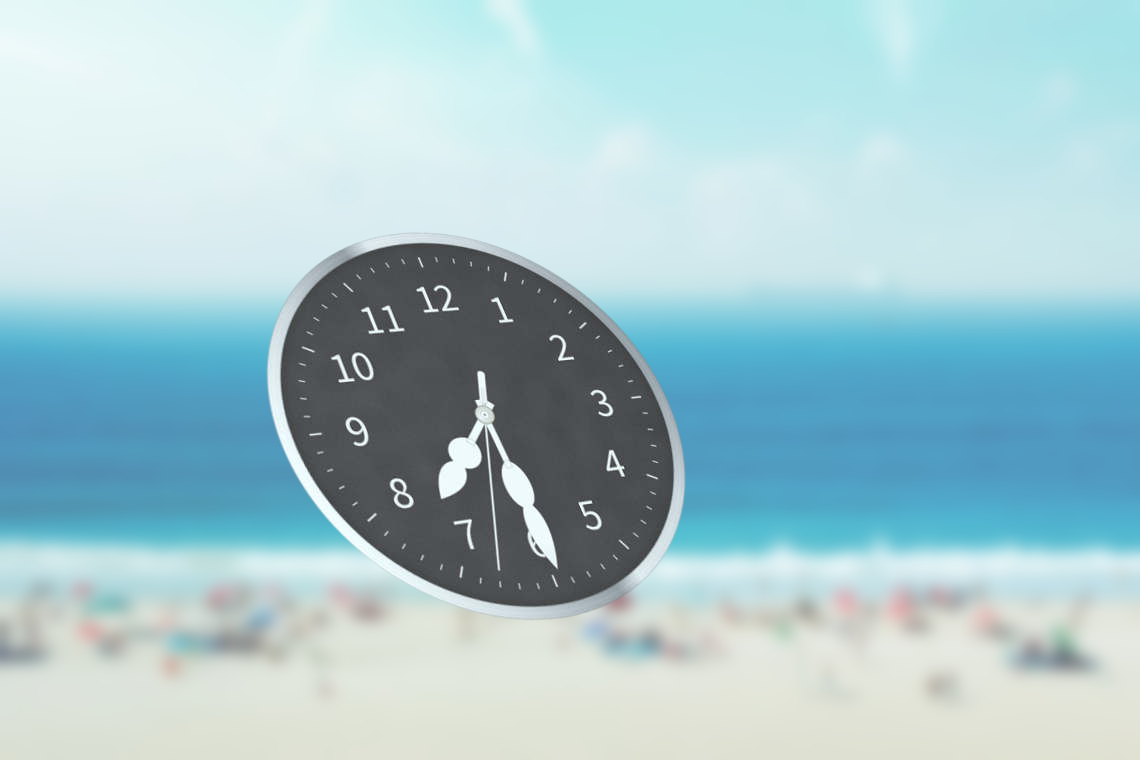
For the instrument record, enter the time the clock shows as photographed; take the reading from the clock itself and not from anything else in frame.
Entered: 7:29:33
